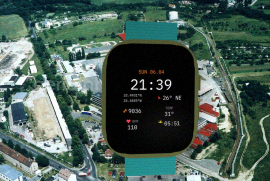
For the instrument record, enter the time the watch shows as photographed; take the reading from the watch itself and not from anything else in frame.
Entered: 21:39
